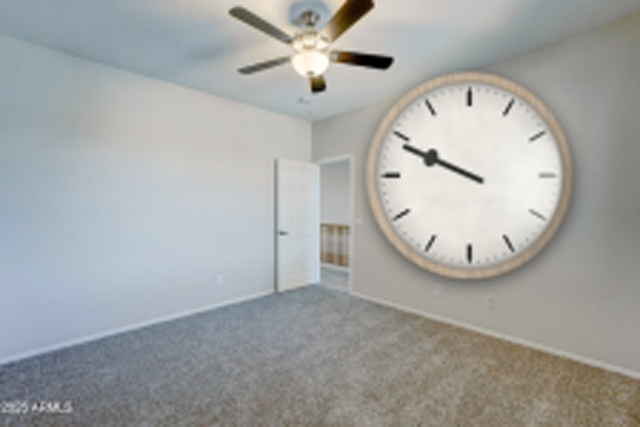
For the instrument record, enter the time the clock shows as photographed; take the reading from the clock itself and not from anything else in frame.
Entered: 9:49
